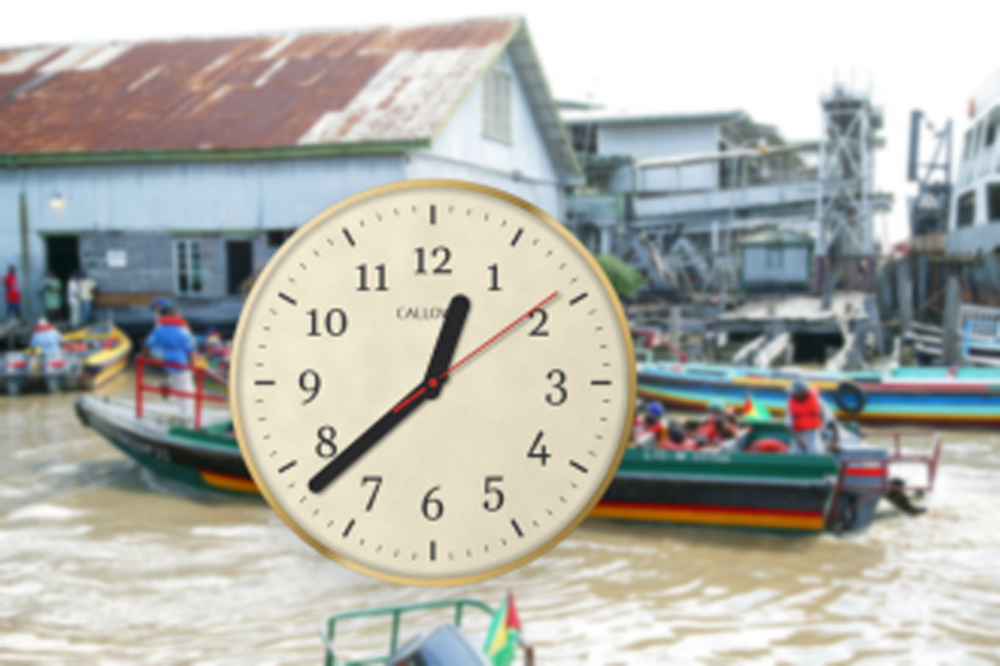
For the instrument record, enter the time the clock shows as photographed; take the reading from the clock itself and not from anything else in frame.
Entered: 12:38:09
